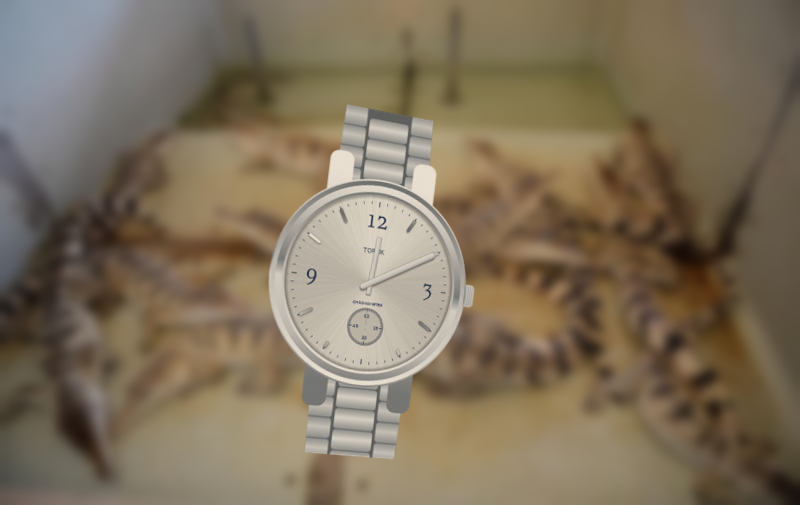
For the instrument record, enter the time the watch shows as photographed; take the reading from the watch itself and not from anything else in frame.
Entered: 12:10
